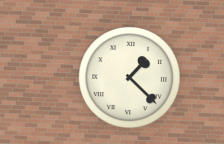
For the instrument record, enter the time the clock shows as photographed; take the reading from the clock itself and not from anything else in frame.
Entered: 1:22
